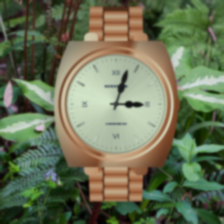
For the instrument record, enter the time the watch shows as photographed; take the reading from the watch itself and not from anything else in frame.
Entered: 3:03
